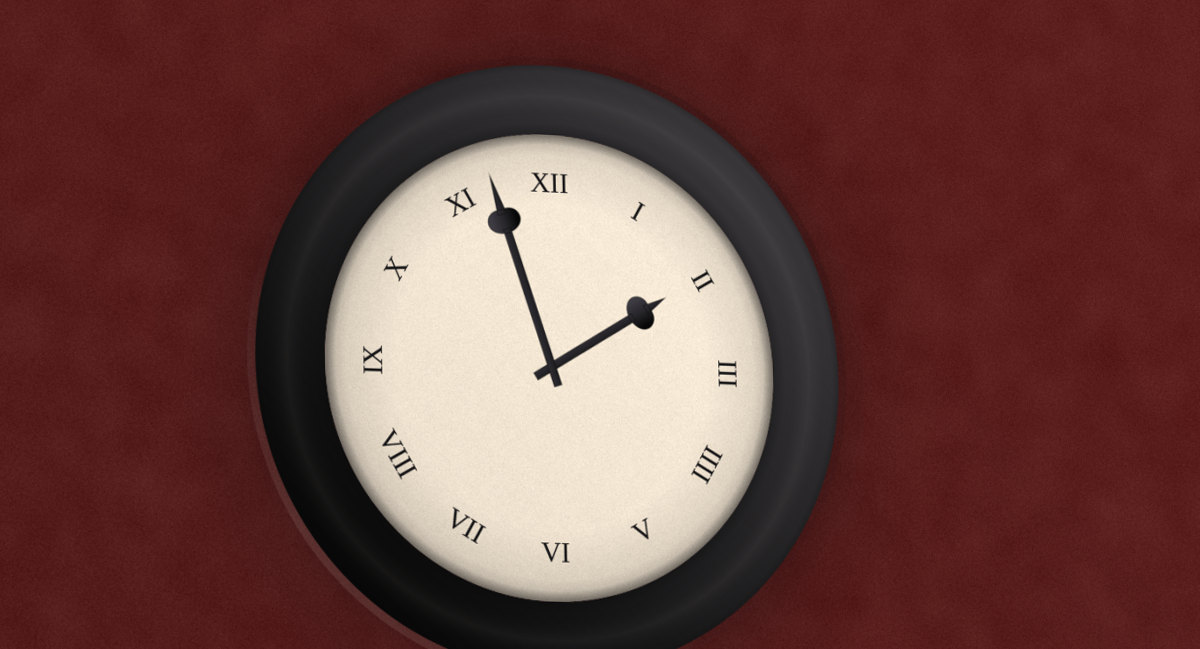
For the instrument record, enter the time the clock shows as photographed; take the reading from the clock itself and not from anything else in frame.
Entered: 1:57
